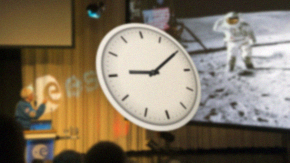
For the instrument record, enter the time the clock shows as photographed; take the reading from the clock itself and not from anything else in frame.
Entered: 9:10
